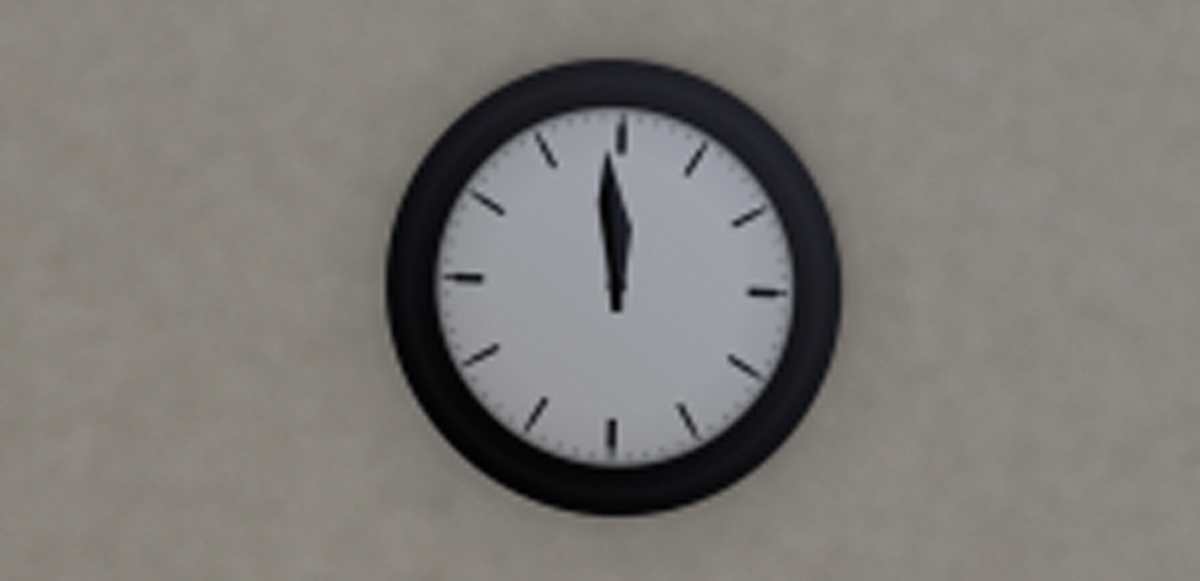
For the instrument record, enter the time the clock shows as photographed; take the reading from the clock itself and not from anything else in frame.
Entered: 11:59
